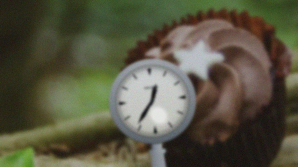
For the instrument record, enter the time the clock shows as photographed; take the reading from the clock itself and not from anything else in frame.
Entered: 12:36
